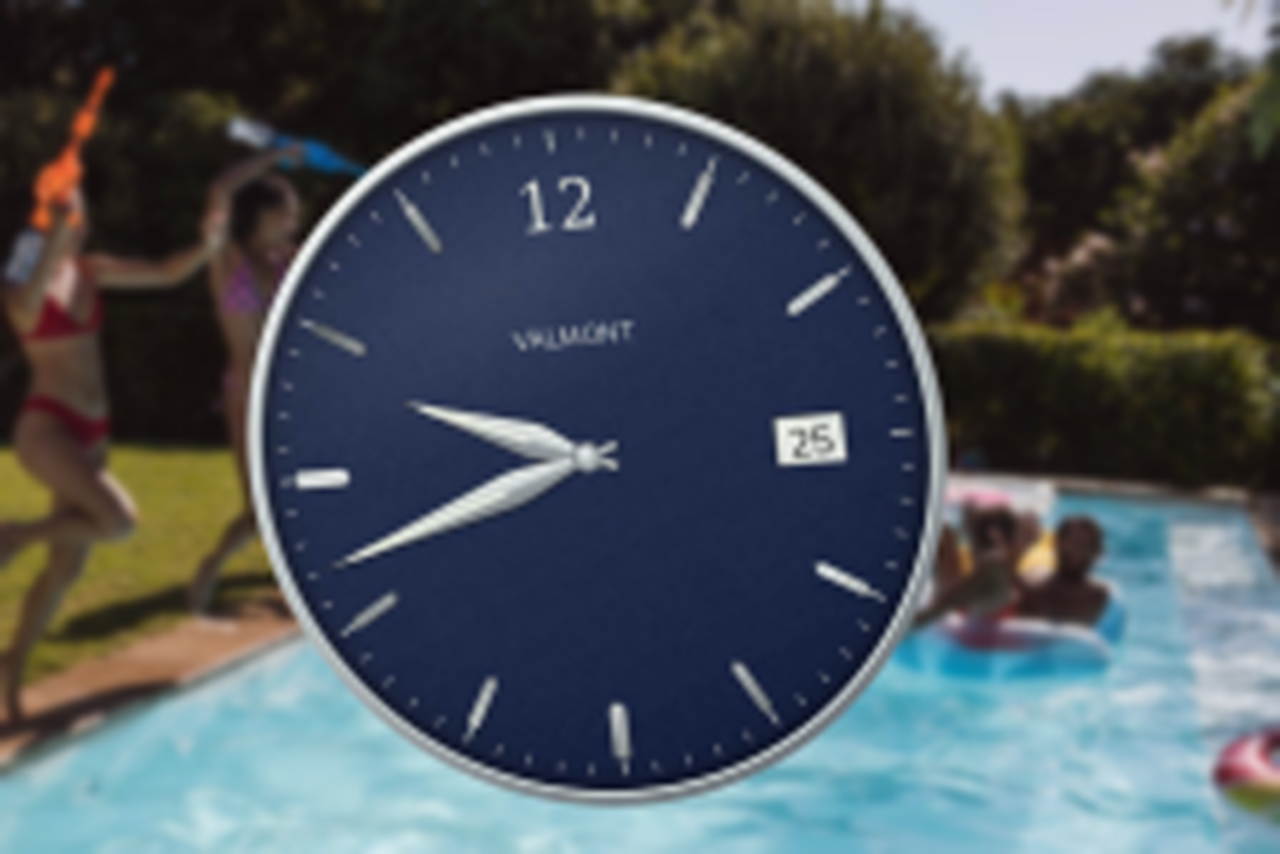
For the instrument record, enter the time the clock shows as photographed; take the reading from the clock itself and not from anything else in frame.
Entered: 9:42
